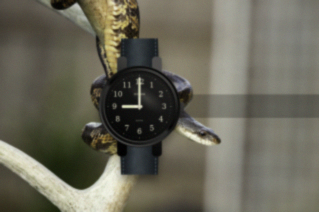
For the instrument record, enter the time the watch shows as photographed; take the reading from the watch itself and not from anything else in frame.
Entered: 9:00
